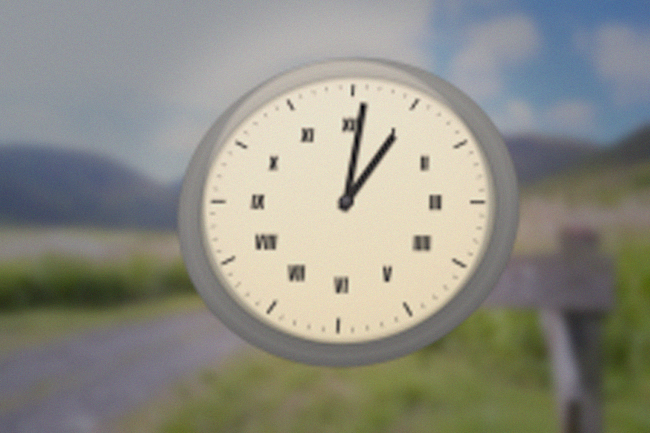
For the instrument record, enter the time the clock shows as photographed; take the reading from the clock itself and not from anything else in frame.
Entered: 1:01
